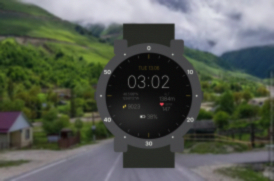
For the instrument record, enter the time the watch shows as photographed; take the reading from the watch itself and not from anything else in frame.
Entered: 3:02
